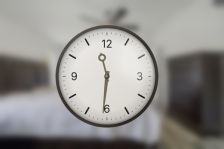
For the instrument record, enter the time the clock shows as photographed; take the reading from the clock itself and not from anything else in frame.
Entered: 11:31
